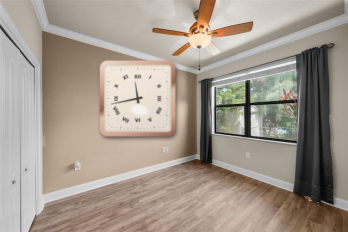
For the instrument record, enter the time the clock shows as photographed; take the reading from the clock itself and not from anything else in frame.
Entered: 11:43
